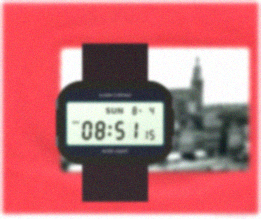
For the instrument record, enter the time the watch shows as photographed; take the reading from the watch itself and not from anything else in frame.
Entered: 8:51
